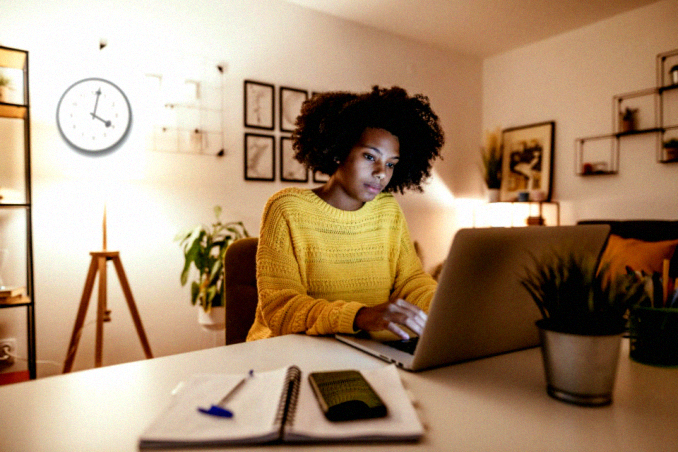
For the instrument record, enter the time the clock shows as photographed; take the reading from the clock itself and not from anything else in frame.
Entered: 4:02
